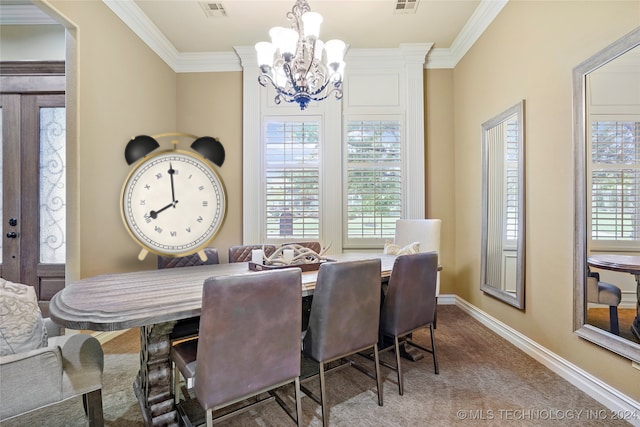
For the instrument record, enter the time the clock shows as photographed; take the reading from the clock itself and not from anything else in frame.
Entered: 7:59
